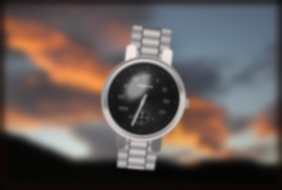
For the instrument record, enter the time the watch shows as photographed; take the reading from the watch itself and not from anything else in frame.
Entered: 6:33
